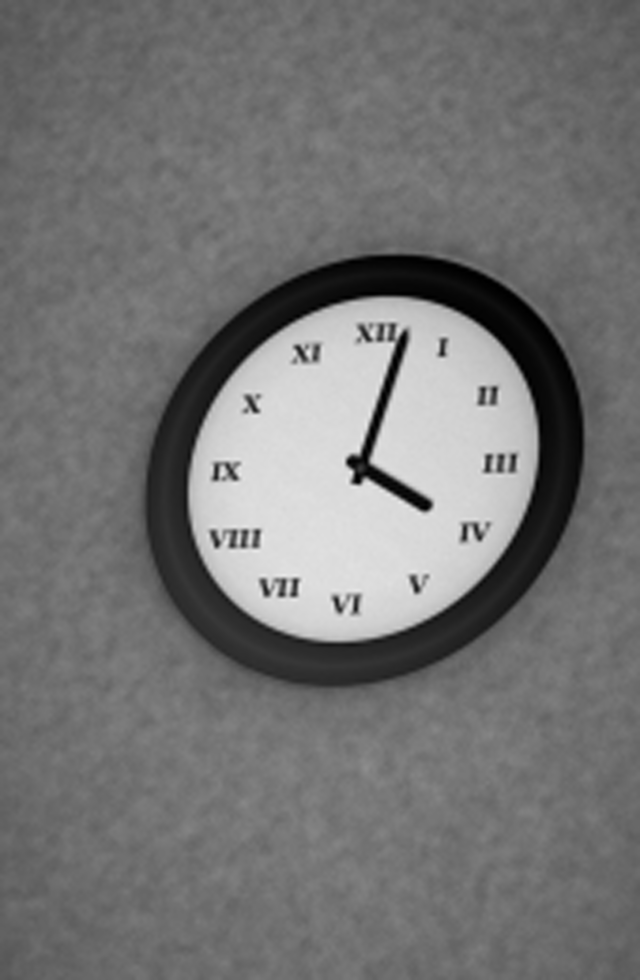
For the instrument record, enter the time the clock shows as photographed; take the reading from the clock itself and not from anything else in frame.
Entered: 4:02
